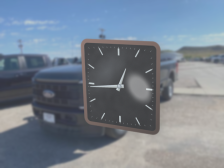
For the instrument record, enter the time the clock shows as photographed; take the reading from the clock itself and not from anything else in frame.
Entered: 12:44
